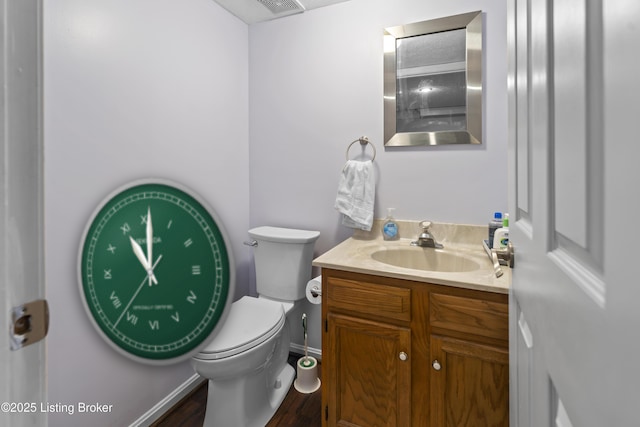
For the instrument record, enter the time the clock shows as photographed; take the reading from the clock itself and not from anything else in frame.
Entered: 11:00:37
